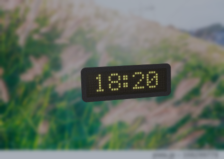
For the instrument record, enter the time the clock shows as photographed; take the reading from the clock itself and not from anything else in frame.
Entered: 18:20
